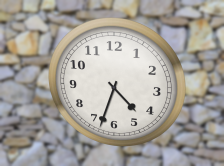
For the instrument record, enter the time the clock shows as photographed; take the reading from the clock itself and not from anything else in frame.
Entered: 4:33
